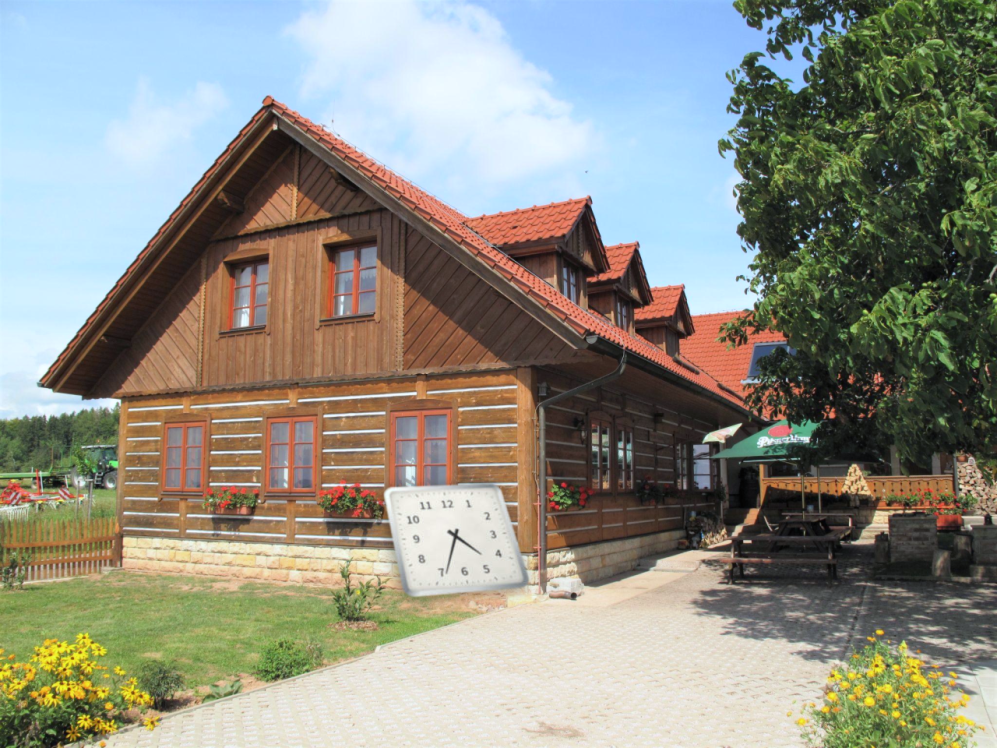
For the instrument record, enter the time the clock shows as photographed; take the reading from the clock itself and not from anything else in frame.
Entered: 4:34
